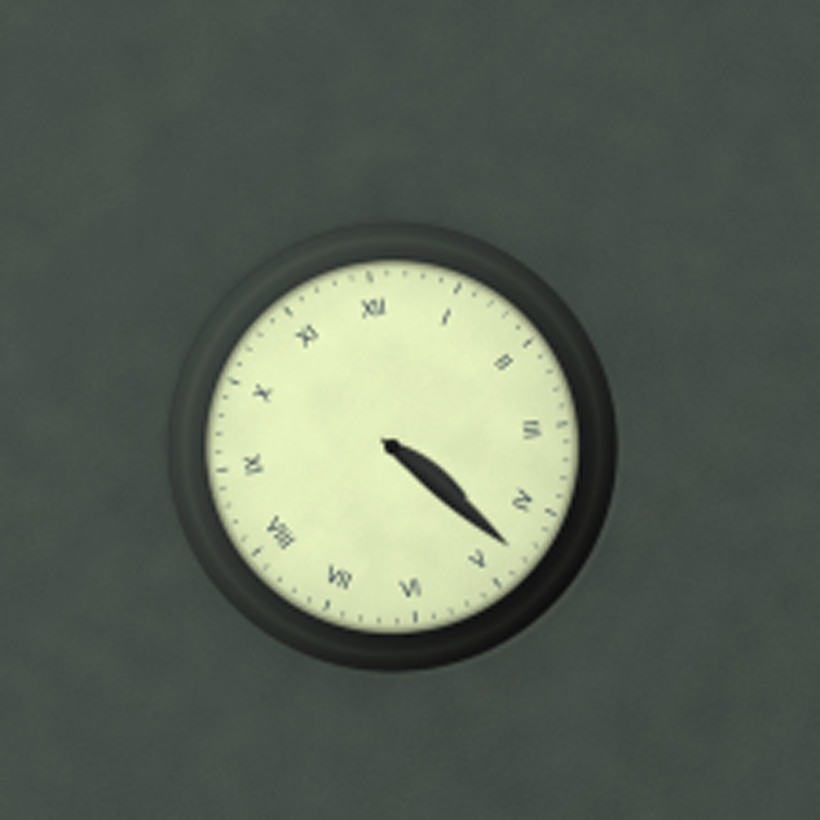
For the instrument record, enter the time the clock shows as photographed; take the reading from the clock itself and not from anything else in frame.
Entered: 4:23
